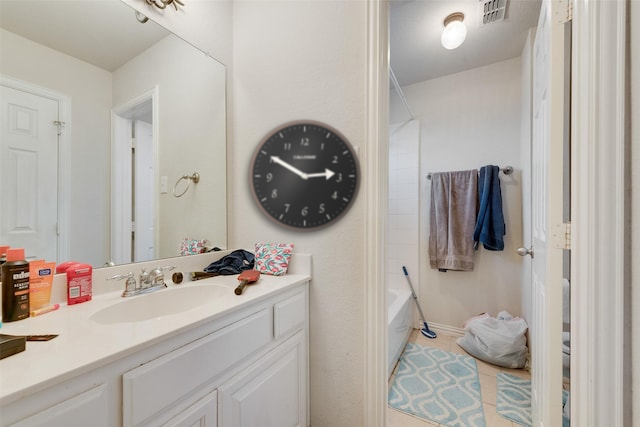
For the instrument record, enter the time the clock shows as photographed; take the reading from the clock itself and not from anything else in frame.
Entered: 2:50
